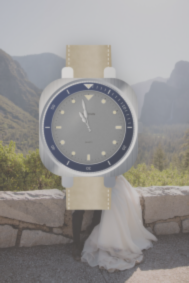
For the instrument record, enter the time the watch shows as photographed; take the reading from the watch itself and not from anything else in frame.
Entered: 10:58
